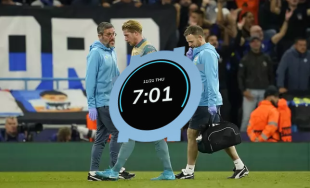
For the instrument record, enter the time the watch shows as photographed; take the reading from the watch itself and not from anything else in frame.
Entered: 7:01
